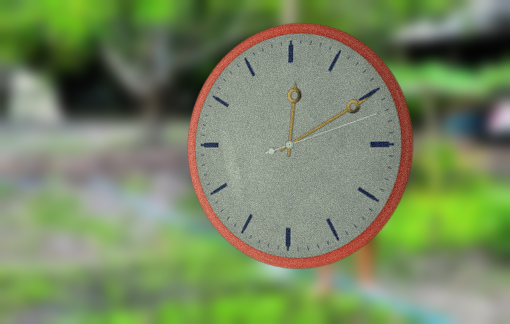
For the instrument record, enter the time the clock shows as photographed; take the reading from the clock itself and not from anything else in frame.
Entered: 12:10:12
